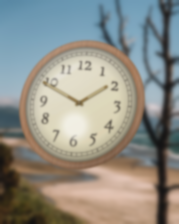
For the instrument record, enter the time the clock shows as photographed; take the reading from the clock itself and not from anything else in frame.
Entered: 1:49
